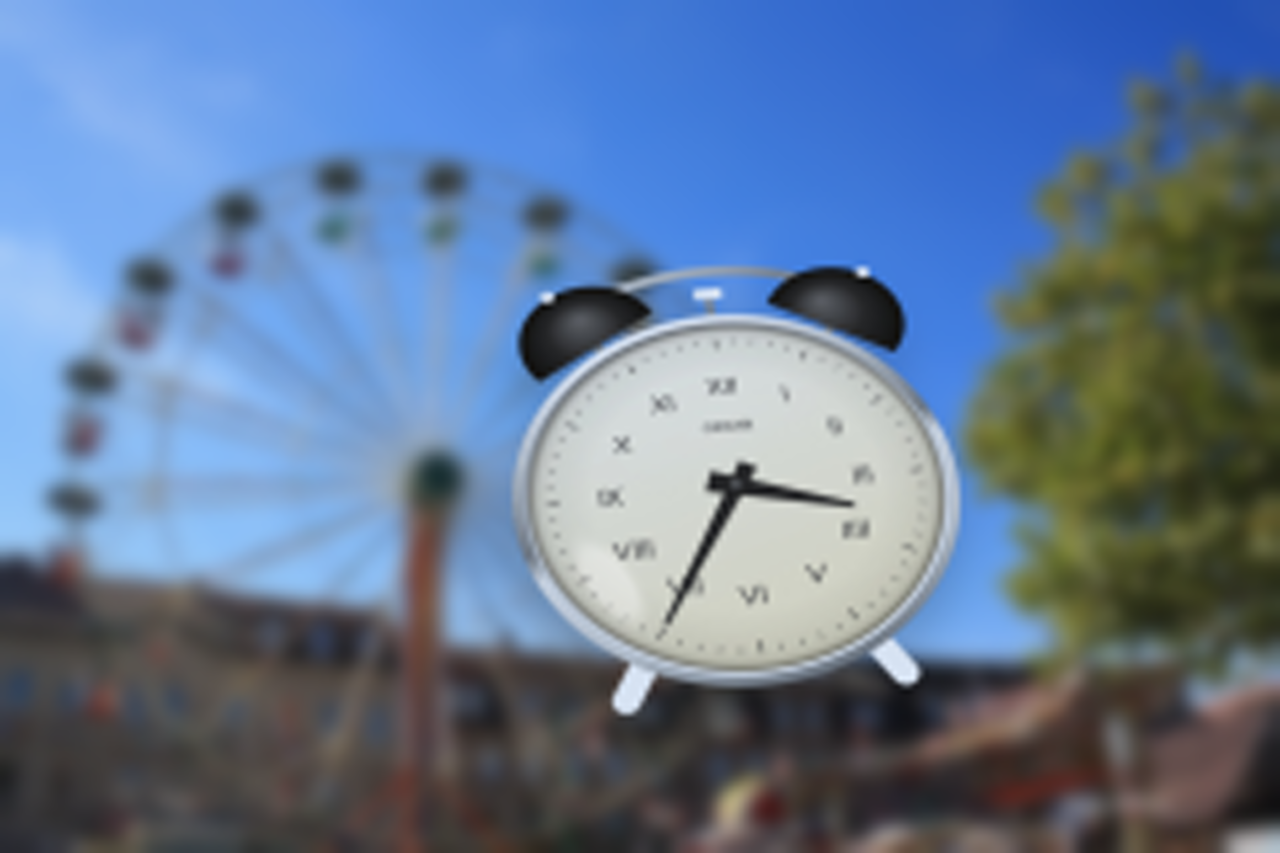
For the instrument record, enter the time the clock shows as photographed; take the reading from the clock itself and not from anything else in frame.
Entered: 3:35
